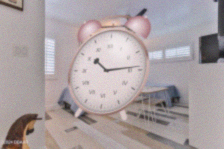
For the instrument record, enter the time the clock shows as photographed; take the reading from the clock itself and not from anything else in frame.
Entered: 10:14
